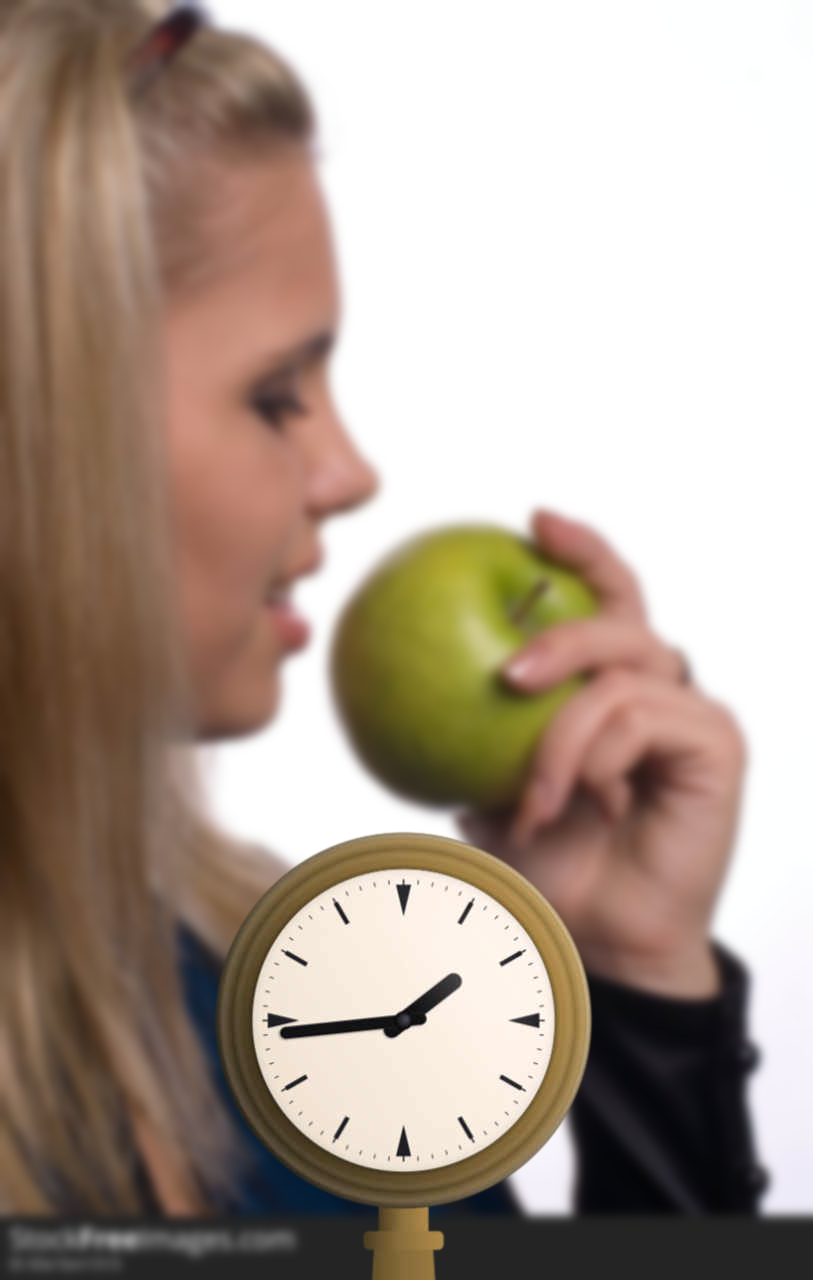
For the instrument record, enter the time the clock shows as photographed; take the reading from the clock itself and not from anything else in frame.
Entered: 1:44
